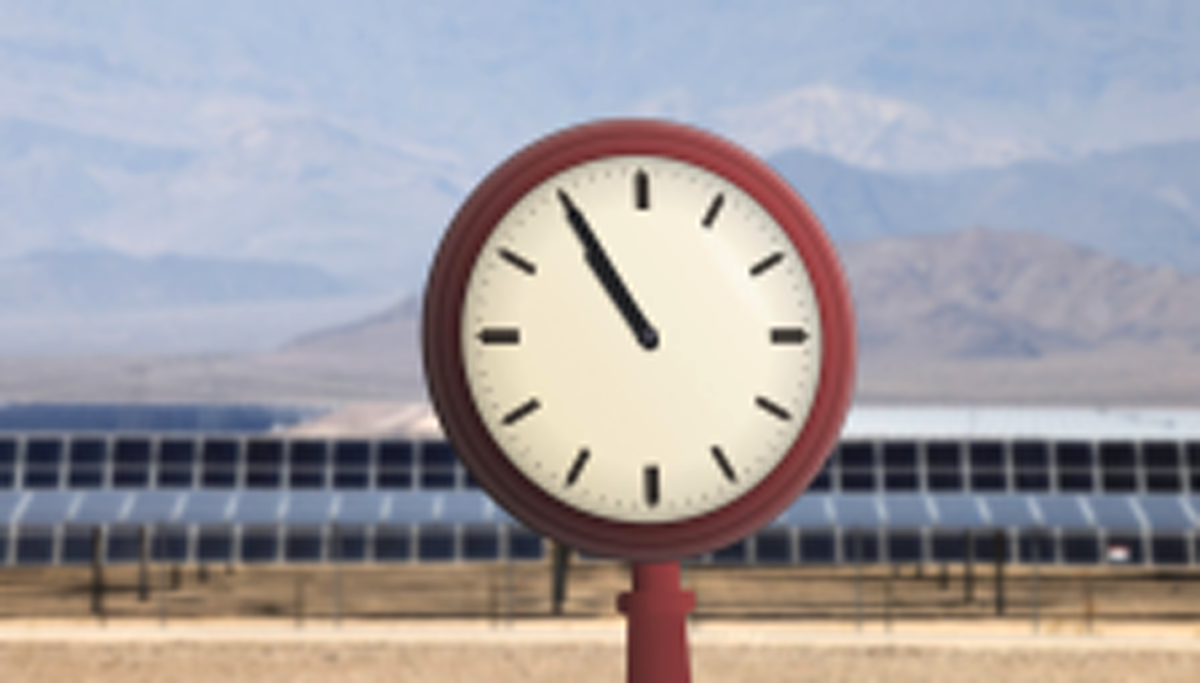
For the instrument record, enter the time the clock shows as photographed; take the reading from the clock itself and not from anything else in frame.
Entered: 10:55
